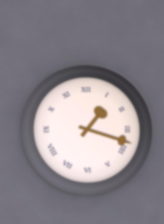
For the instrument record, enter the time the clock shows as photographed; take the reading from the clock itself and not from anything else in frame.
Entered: 1:18
